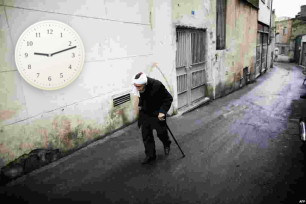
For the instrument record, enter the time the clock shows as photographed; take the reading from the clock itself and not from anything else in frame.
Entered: 9:12
